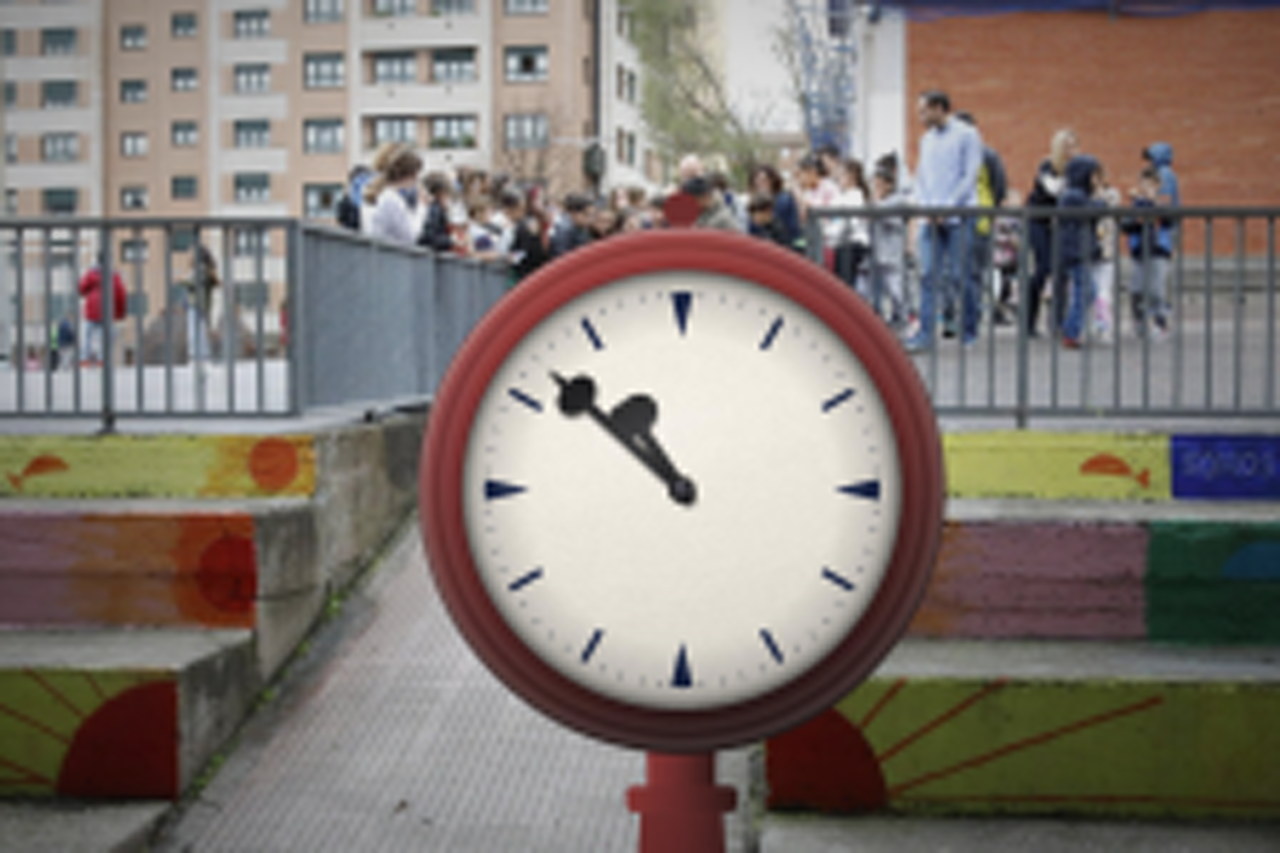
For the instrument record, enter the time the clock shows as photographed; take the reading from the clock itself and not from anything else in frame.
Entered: 10:52
